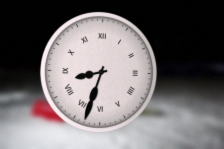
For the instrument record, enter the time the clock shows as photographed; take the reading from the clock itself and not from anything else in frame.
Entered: 8:33
